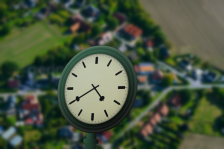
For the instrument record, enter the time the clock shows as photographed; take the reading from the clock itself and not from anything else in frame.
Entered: 4:40
